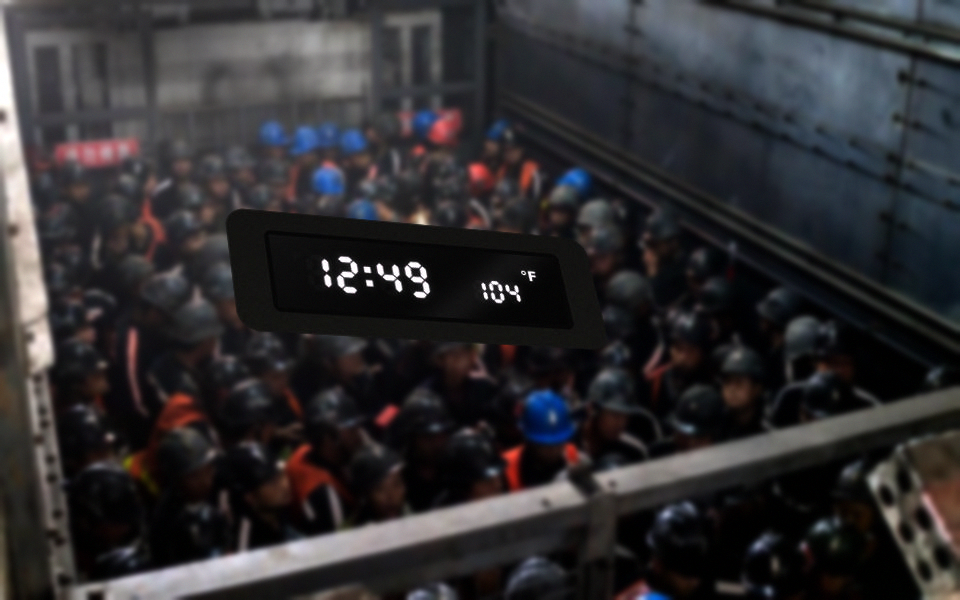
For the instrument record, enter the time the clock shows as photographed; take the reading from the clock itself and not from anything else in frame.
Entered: 12:49
